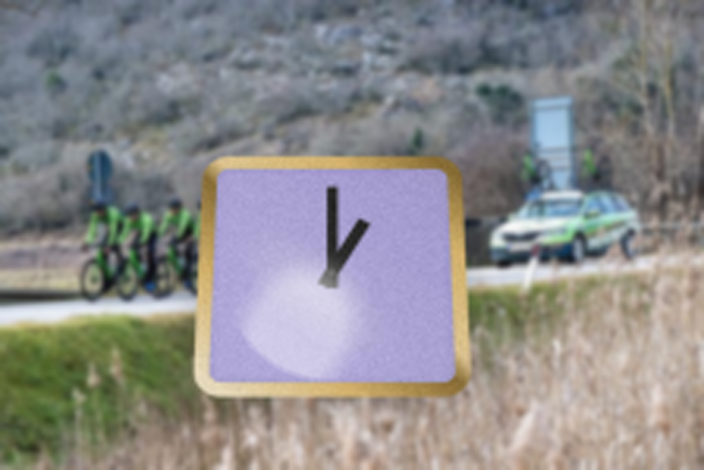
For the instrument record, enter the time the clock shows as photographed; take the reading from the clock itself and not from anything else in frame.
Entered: 1:00
